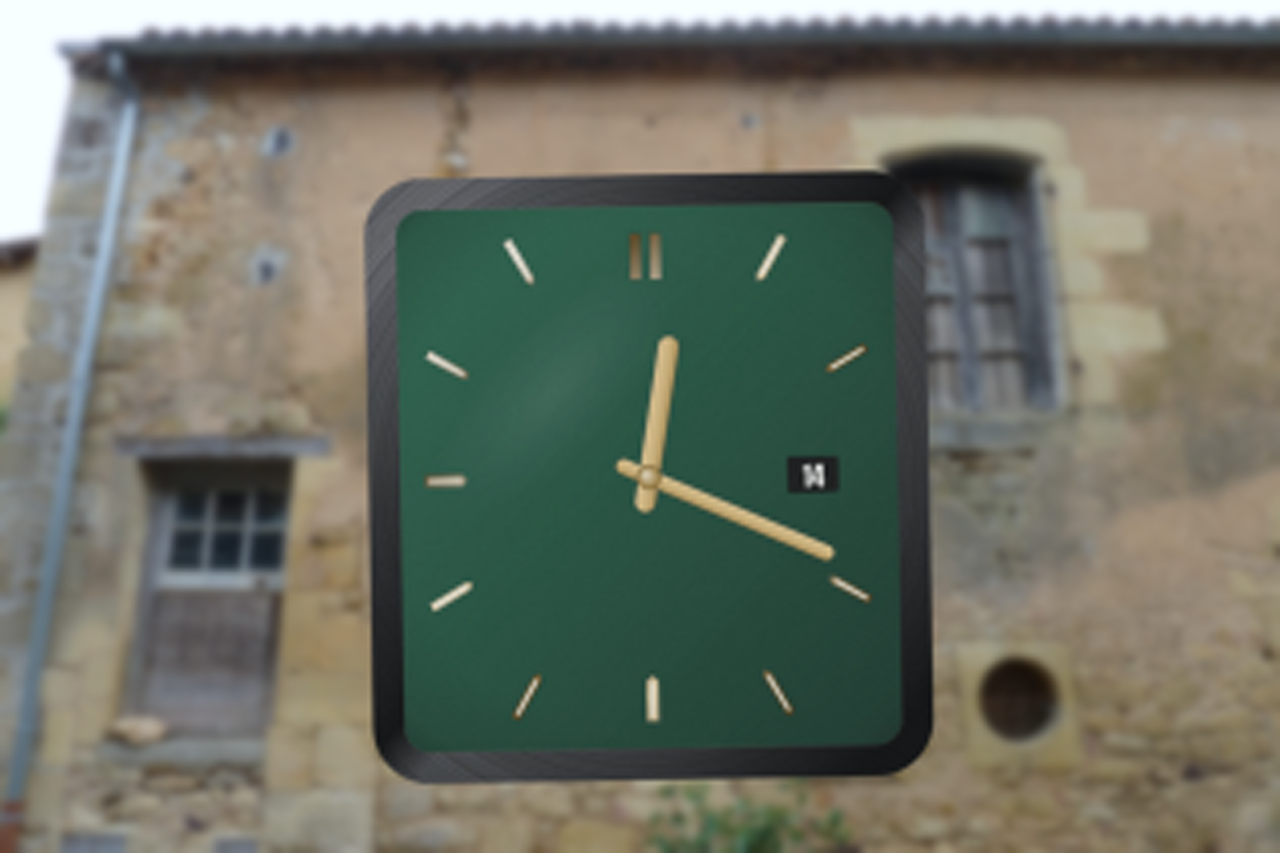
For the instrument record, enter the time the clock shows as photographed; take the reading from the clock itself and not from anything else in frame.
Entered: 12:19
